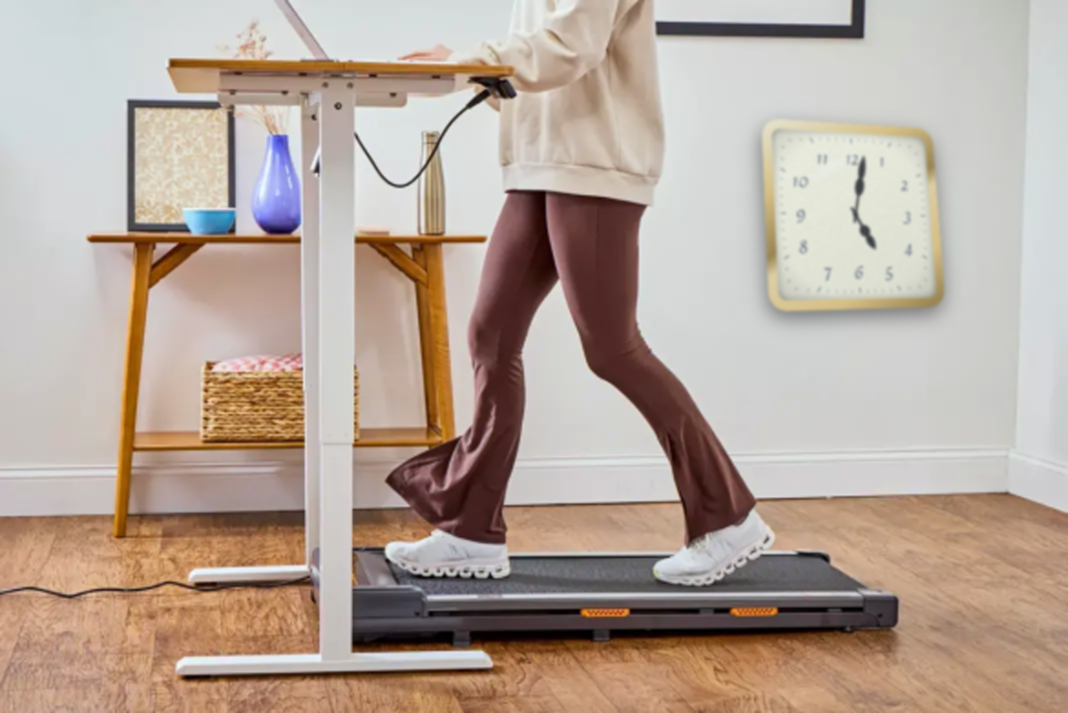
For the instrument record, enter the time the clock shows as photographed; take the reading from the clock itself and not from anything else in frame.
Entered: 5:02
